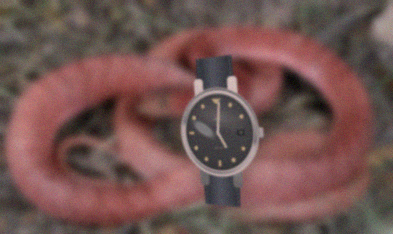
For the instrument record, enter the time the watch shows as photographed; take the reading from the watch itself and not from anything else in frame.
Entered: 5:01
